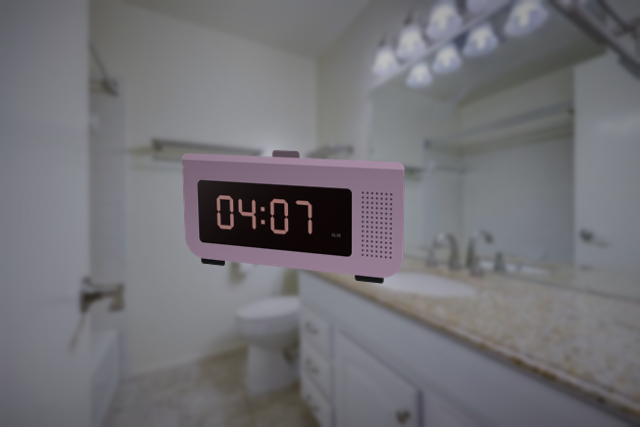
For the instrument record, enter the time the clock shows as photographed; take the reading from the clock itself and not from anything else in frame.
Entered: 4:07
